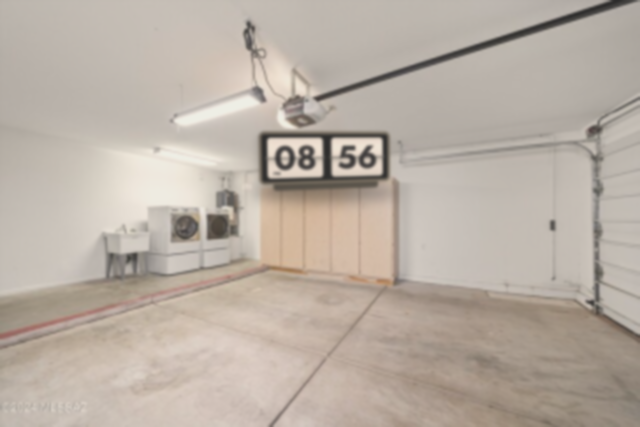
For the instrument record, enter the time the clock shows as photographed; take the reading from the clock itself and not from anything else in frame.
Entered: 8:56
